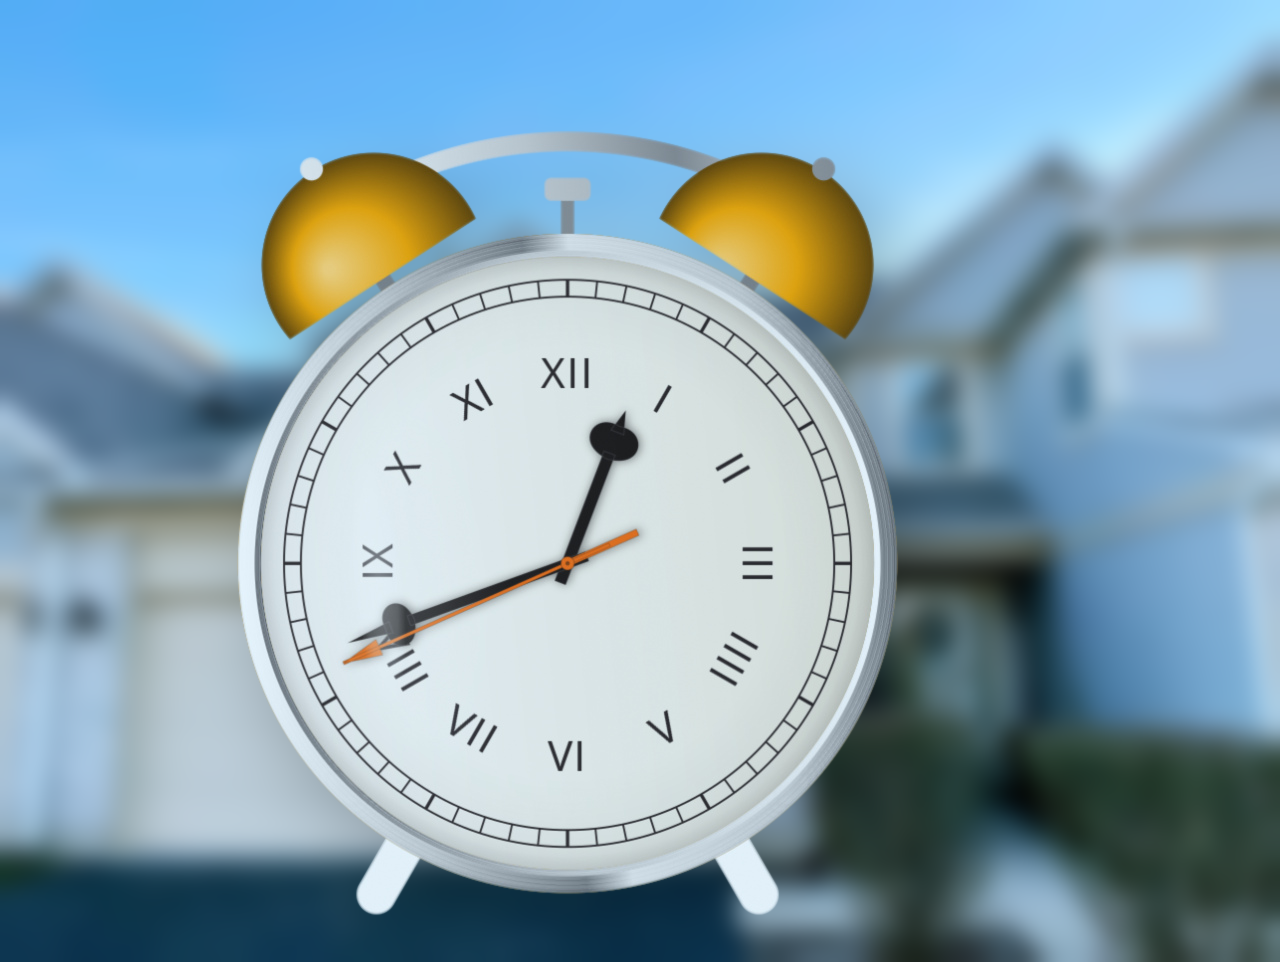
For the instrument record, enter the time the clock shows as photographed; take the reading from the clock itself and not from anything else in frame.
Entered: 12:41:41
